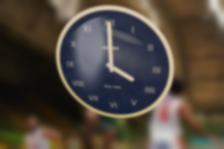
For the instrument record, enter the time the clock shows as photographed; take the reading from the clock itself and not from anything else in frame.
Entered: 4:00
